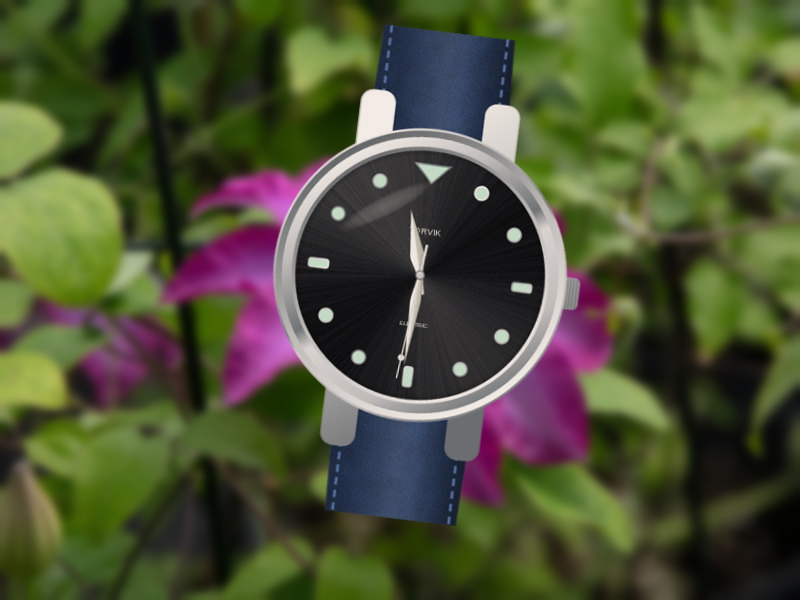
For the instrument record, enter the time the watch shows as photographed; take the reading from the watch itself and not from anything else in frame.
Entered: 11:30:31
